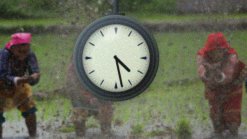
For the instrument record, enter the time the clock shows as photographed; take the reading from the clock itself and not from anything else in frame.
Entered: 4:28
